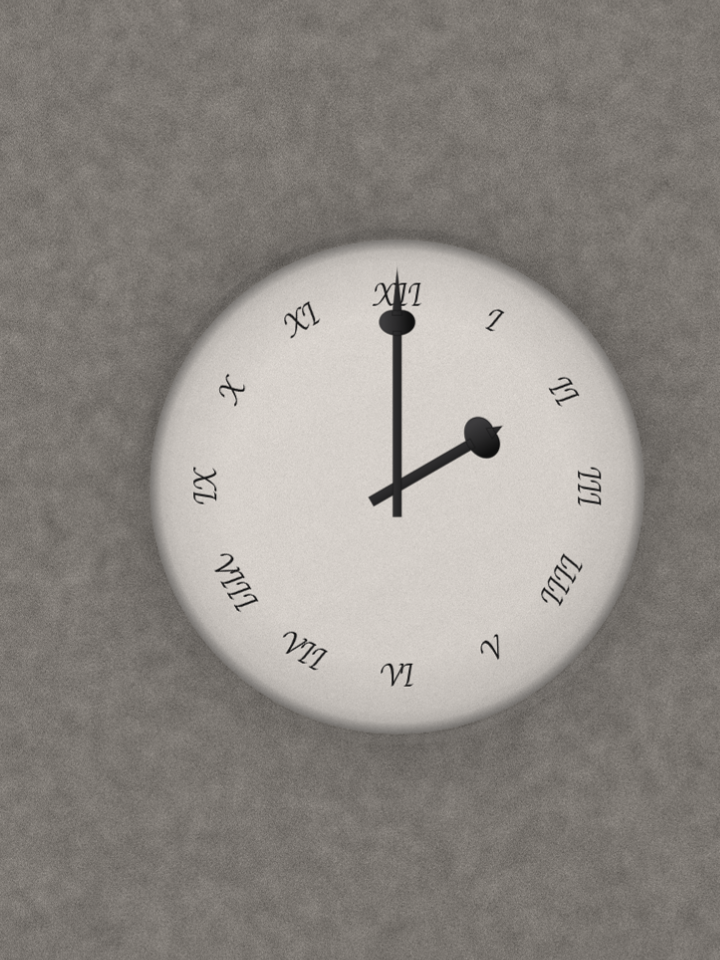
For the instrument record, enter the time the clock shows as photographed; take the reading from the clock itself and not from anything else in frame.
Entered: 2:00
